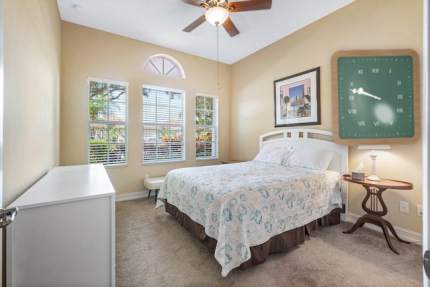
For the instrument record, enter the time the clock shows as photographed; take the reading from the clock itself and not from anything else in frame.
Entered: 9:48
